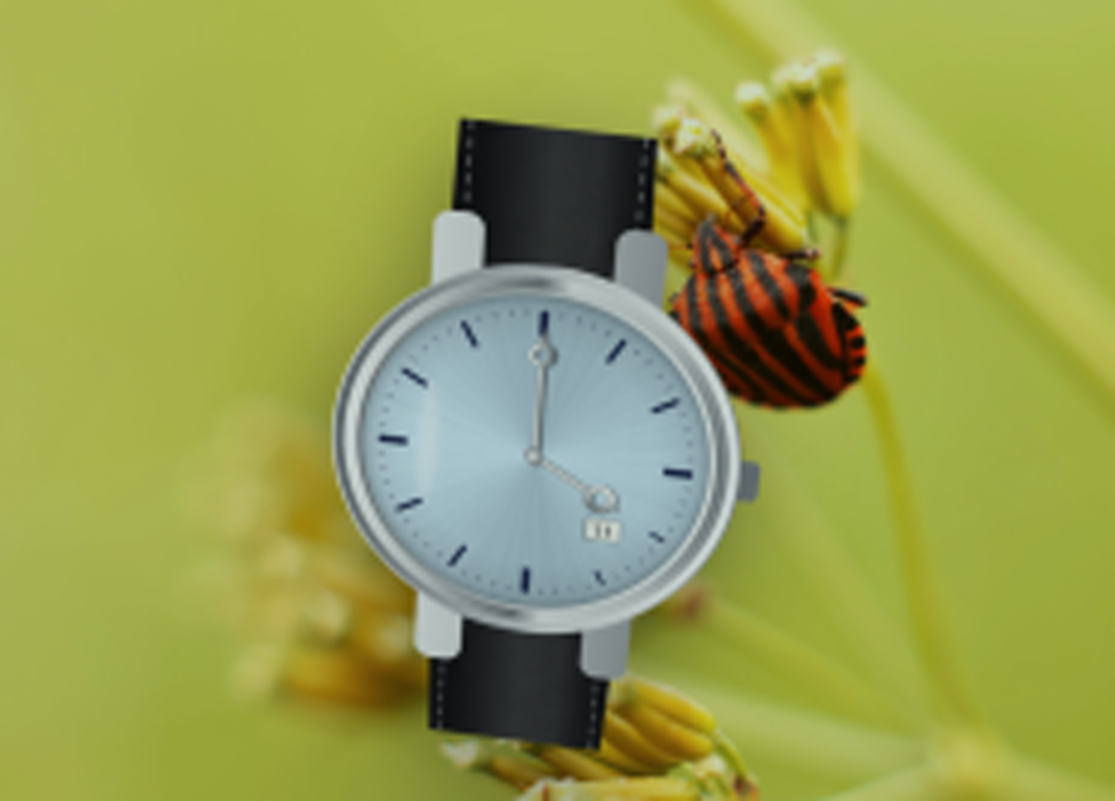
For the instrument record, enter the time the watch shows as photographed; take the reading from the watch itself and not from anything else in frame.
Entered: 4:00
